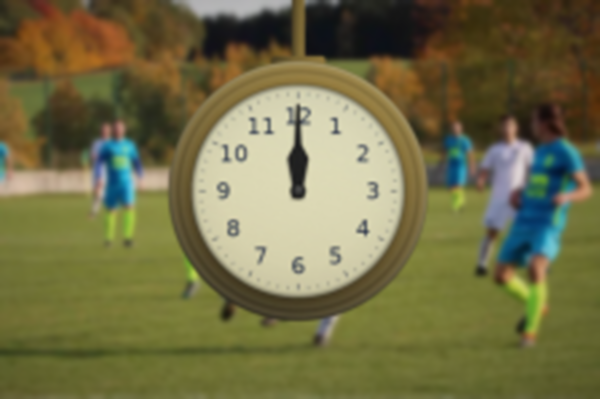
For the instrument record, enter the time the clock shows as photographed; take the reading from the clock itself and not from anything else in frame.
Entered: 12:00
